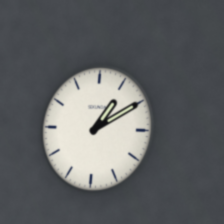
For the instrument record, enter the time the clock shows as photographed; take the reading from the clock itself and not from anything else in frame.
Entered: 1:10
